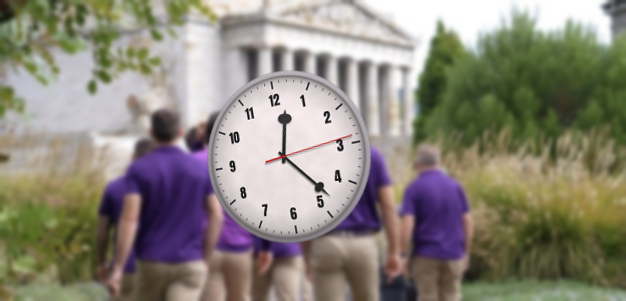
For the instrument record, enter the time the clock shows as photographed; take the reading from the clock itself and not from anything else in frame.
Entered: 12:23:14
